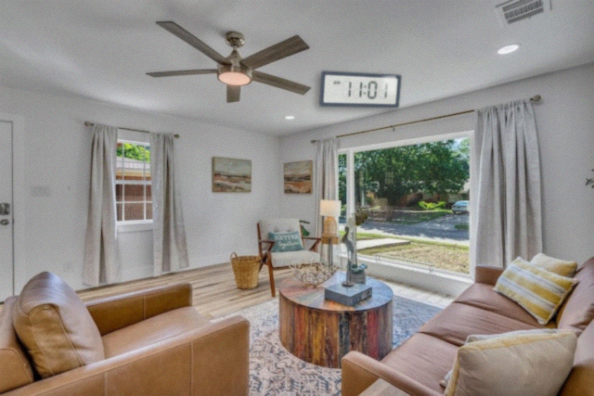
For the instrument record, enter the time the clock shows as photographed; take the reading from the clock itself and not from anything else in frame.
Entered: 11:01
